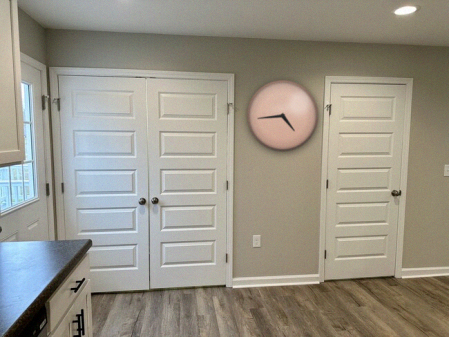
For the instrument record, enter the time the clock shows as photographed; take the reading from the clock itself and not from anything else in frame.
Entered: 4:44
